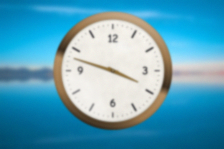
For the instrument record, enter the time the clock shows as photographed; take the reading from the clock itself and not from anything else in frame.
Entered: 3:48
